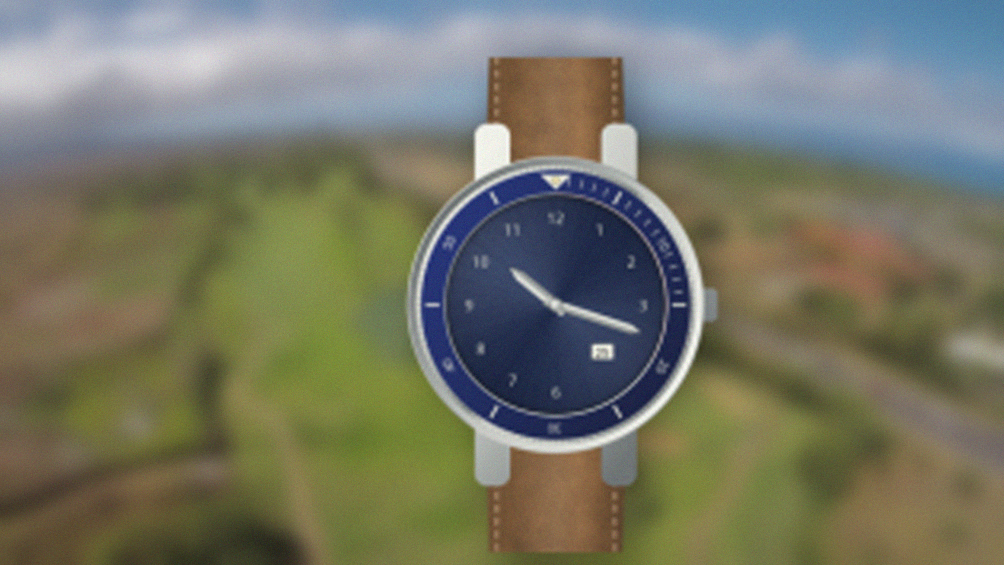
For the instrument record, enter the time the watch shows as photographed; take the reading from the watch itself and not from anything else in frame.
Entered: 10:18
